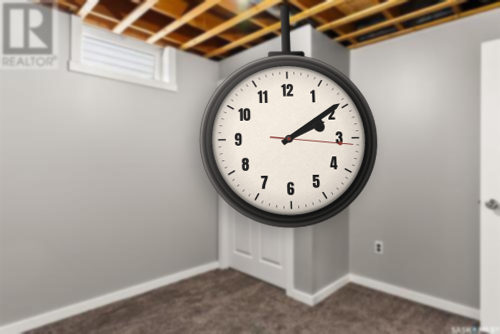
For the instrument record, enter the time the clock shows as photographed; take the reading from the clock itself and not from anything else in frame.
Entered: 2:09:16
